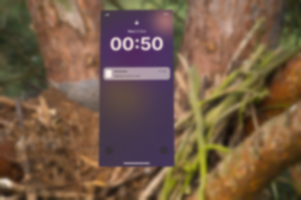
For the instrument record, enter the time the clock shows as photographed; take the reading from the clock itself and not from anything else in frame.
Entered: 0:50
